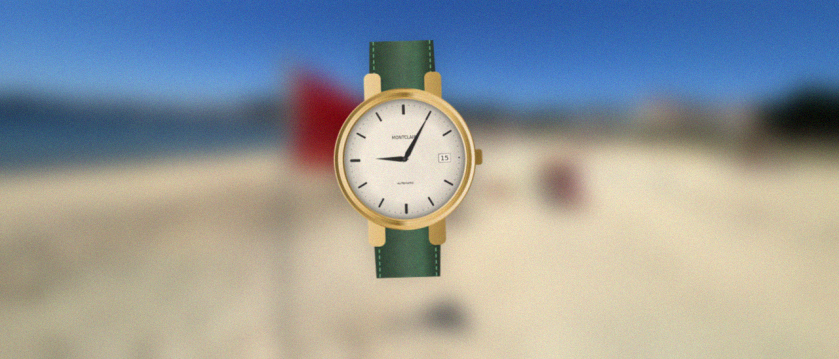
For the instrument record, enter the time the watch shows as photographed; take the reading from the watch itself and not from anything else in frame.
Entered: 9:05
